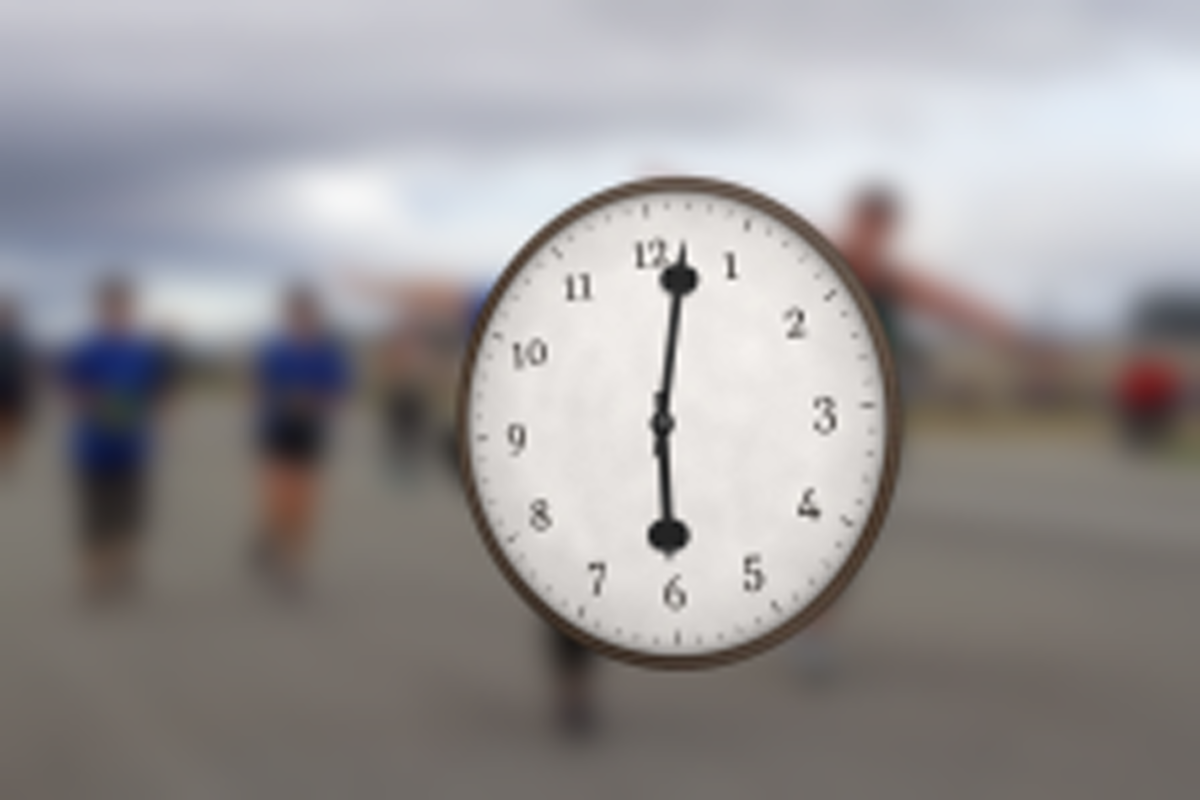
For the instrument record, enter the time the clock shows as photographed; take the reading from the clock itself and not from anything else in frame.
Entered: 6:02
